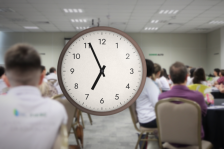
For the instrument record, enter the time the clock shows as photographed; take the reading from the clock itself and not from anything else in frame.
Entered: 6:56
